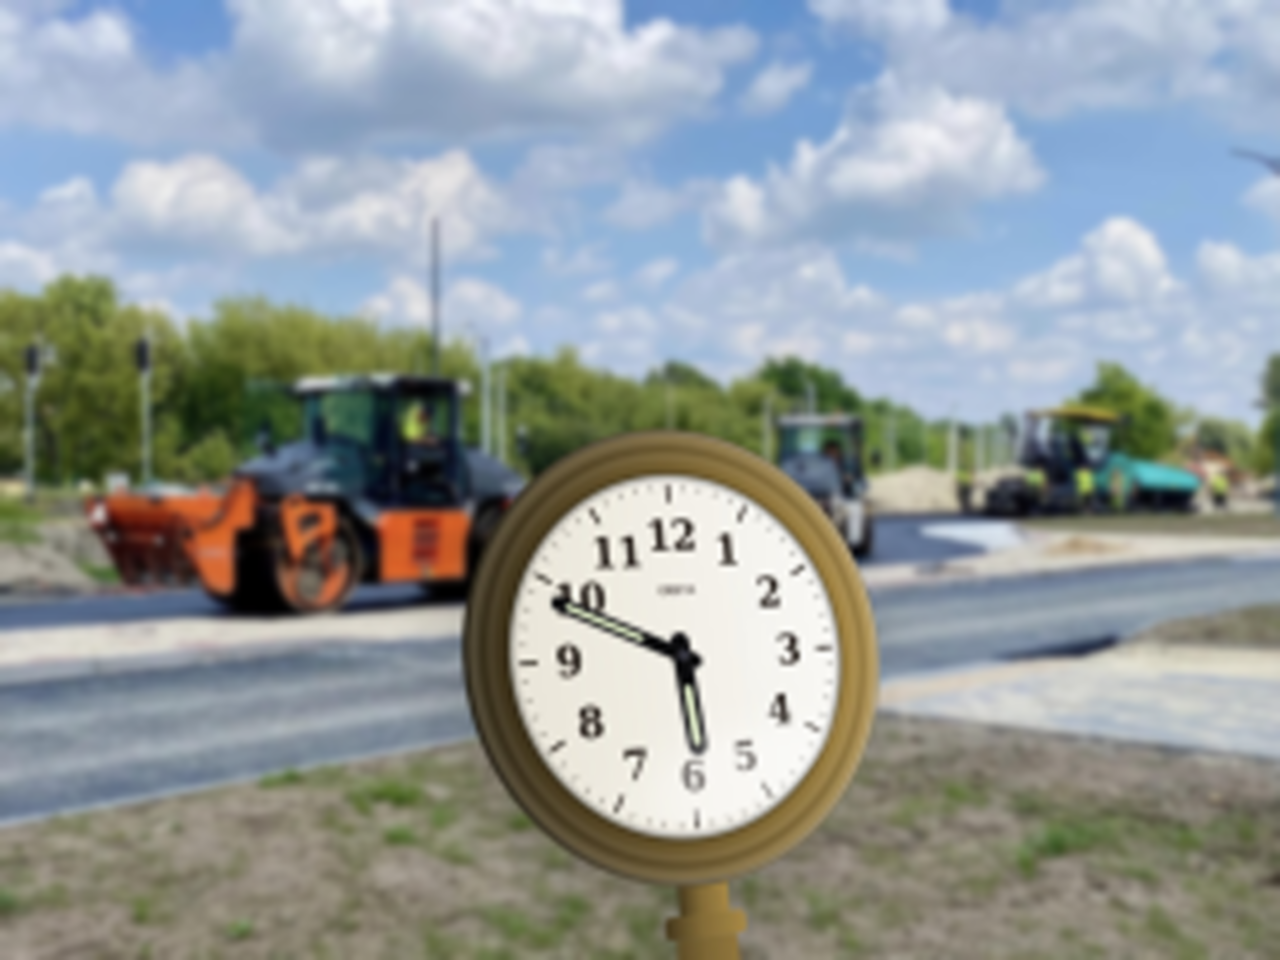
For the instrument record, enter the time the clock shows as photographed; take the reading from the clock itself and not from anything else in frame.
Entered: 5:49
